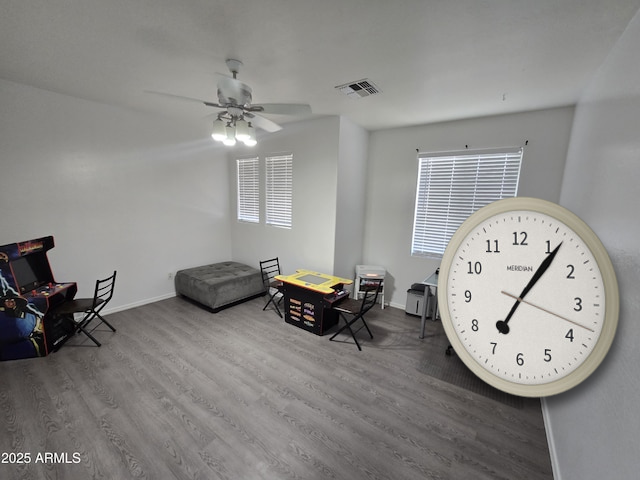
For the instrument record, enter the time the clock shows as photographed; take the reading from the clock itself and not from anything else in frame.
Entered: 7:06:18
